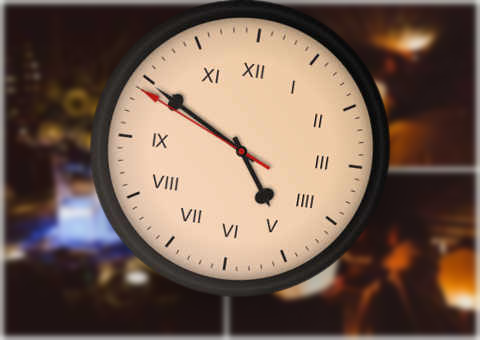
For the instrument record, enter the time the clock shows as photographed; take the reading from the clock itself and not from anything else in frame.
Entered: 4:49:49
